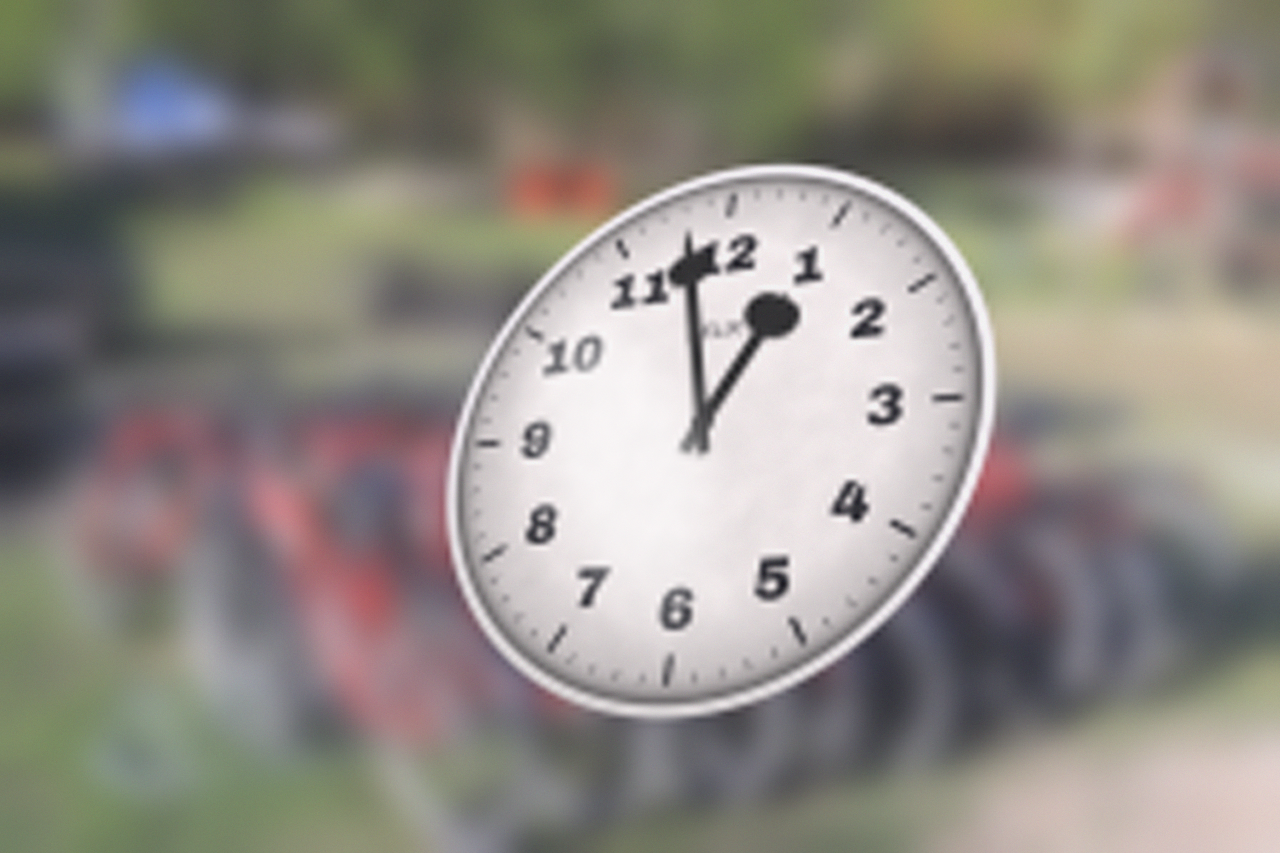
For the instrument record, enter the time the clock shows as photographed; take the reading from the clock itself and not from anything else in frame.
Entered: 12:58
